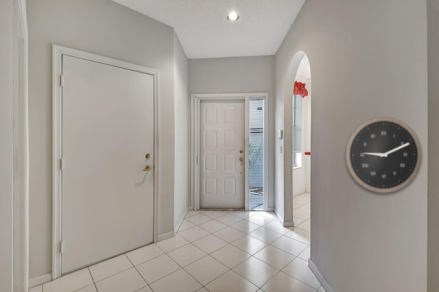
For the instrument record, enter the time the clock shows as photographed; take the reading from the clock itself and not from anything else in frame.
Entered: 9:11
